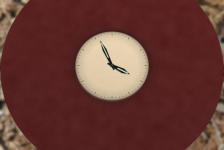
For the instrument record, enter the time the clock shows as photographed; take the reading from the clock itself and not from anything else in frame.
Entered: 3:56
